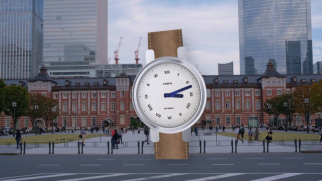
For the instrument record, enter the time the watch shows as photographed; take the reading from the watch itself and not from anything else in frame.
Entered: 3:12
